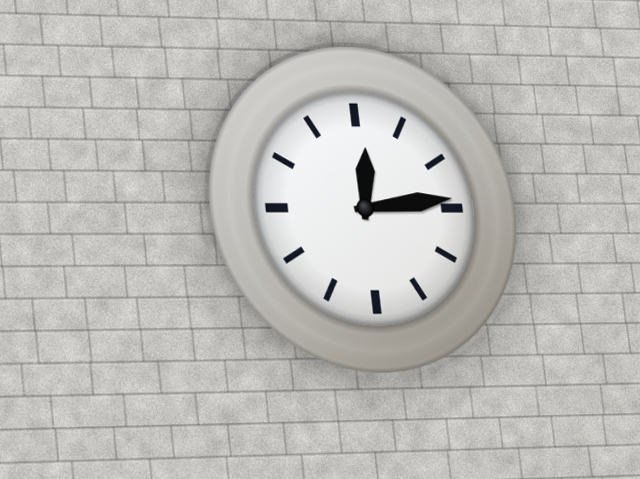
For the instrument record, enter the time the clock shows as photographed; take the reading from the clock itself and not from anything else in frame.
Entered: 12:14
